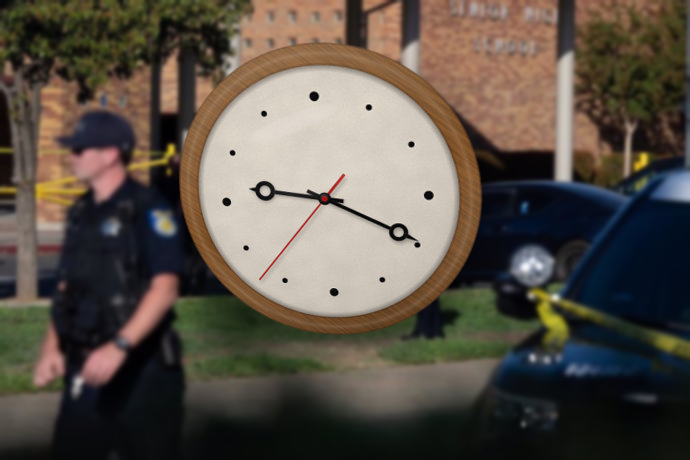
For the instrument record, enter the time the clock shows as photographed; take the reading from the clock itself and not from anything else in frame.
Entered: 9:19:37
